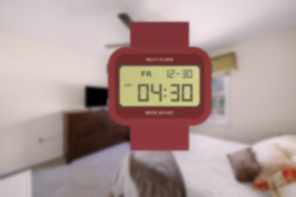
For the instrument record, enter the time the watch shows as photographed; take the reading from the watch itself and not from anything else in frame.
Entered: 4:30
